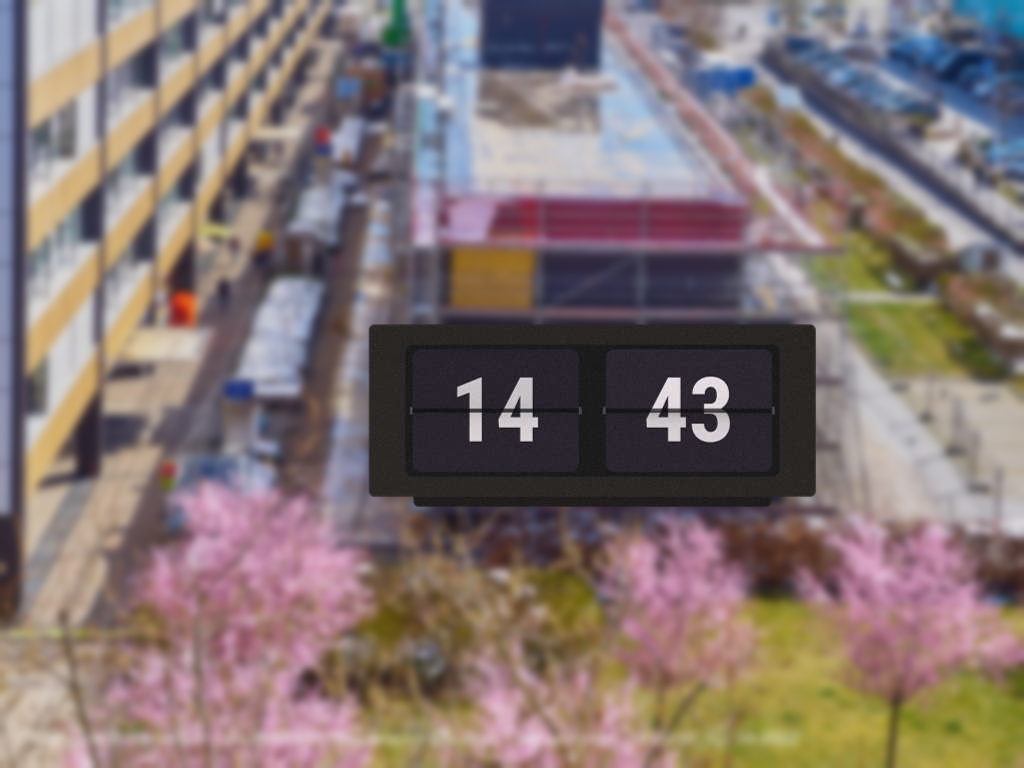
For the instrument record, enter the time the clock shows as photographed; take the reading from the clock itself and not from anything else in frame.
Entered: 14:43
